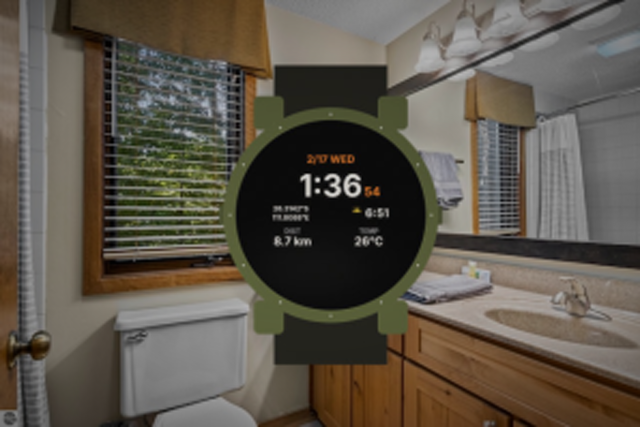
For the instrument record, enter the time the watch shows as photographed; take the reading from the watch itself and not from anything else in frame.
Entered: 1:36
